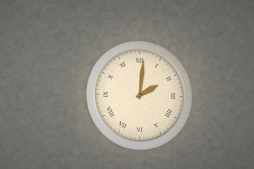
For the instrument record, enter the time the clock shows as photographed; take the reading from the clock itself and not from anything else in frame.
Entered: 2:01
